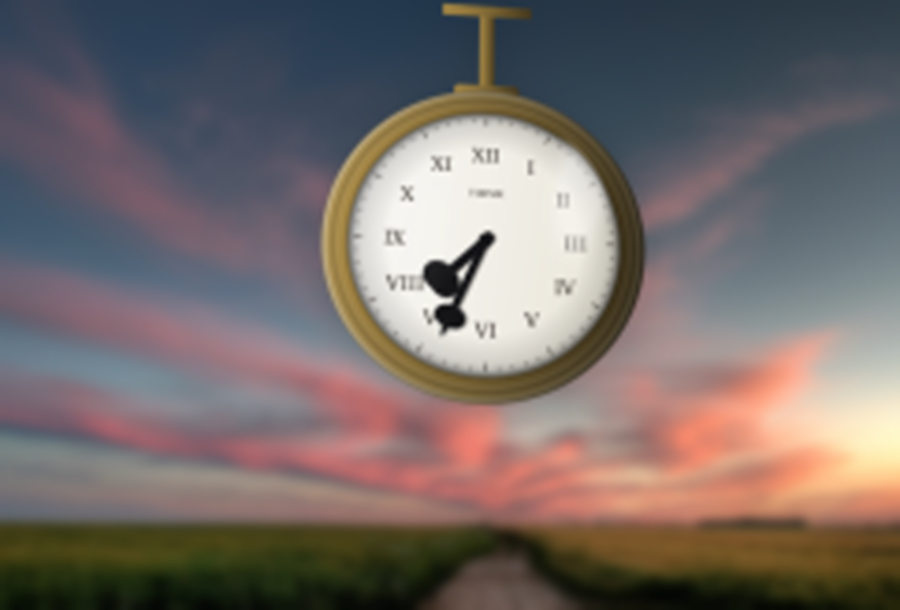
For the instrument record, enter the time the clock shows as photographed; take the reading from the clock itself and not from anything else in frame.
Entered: 7:34
